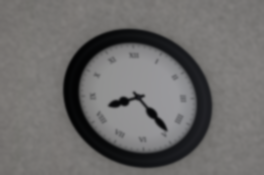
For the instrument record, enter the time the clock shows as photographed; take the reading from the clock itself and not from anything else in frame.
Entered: 8:24
